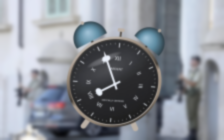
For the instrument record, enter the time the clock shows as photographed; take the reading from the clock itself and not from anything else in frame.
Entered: 7:56
